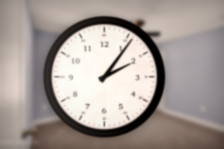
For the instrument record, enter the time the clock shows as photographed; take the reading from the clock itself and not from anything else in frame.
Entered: 2:06
